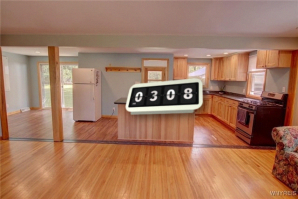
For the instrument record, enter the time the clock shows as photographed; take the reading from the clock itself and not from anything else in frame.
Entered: 3:08
